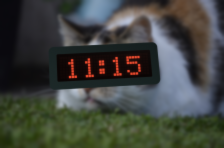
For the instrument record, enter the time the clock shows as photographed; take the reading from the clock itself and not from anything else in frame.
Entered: 11:15
